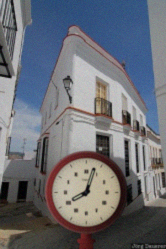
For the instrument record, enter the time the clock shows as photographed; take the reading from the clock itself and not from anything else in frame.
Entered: 8:03
